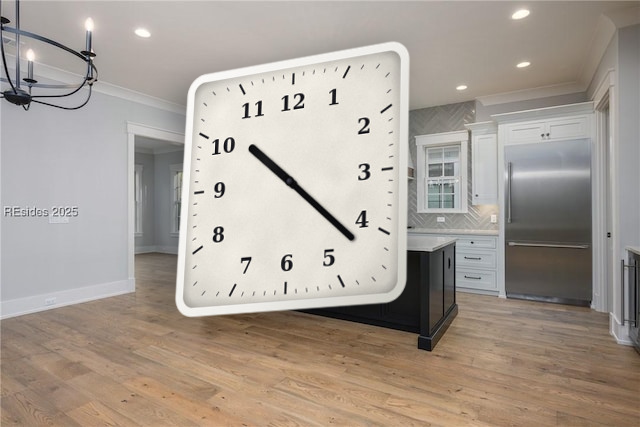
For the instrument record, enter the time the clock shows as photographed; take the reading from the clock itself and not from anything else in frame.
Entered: 10:22
